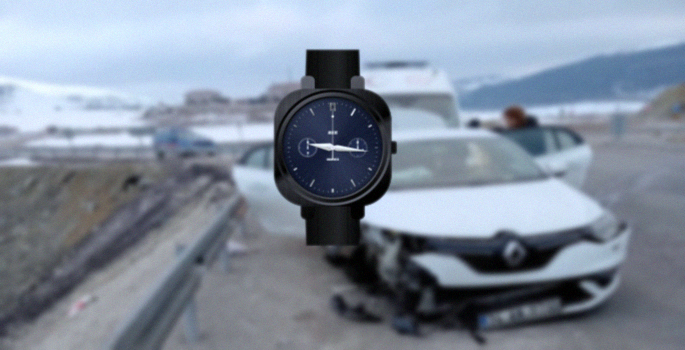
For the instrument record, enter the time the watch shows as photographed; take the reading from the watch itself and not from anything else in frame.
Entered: 9:16
